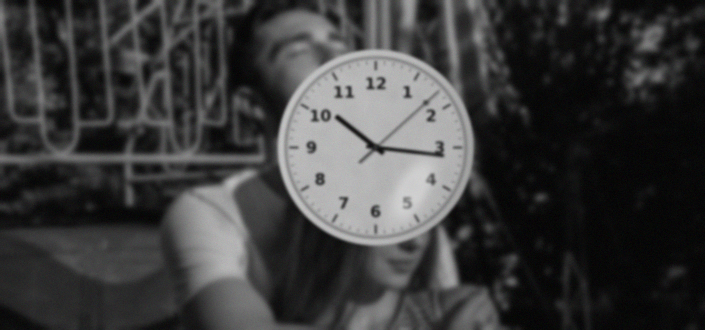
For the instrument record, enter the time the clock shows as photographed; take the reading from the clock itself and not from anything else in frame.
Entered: 10:16:08
